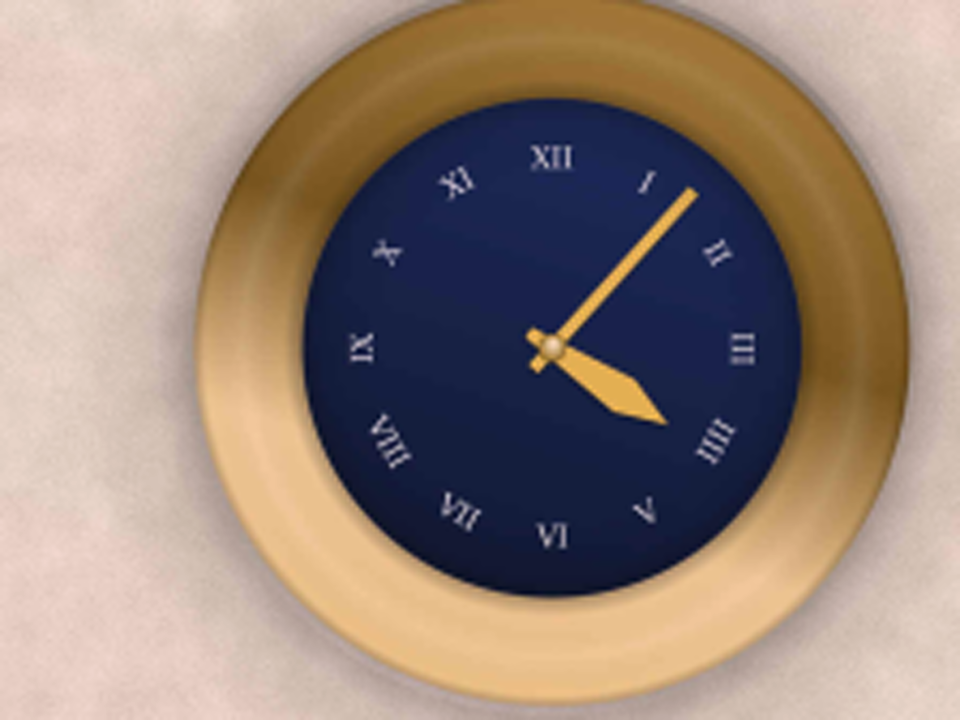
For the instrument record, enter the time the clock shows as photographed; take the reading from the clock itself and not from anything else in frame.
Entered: 4:07
